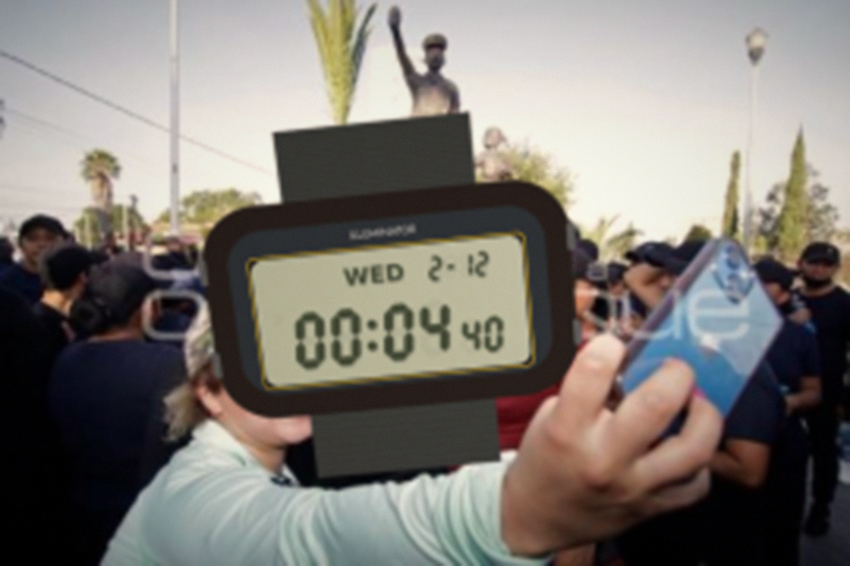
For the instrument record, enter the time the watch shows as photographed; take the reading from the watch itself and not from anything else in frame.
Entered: 0:04:40
